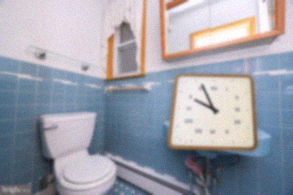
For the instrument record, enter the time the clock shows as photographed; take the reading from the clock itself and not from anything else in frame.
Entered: 9:56
